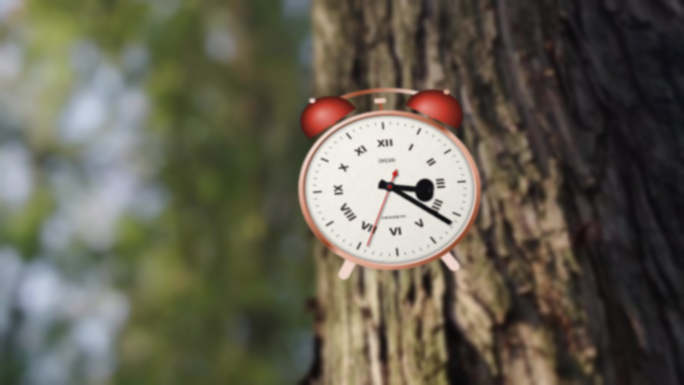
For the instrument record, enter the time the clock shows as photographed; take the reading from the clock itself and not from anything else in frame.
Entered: 3:21:34
